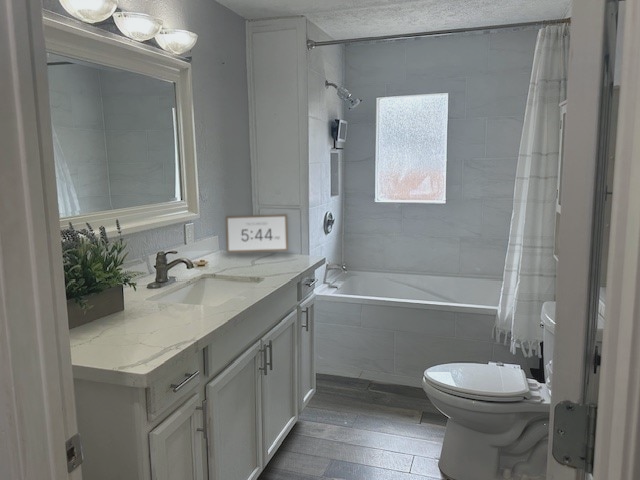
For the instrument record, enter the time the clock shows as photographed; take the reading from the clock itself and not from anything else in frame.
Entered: 5:44
